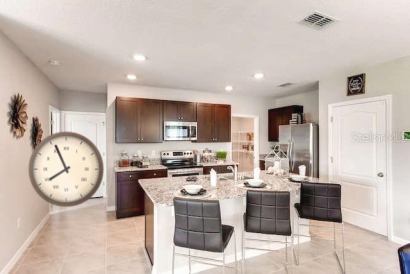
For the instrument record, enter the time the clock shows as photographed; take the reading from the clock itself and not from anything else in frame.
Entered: 7:56
